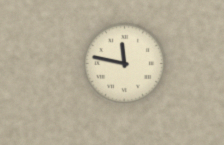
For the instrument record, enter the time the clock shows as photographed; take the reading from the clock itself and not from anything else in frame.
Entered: 11:47
